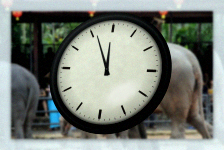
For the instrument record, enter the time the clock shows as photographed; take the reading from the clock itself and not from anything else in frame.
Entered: 11:56
